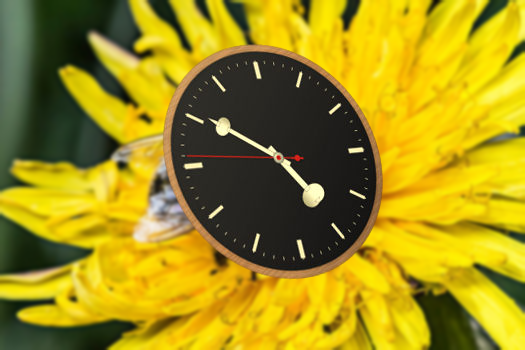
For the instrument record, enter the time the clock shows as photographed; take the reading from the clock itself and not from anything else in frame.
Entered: 4:50:46
